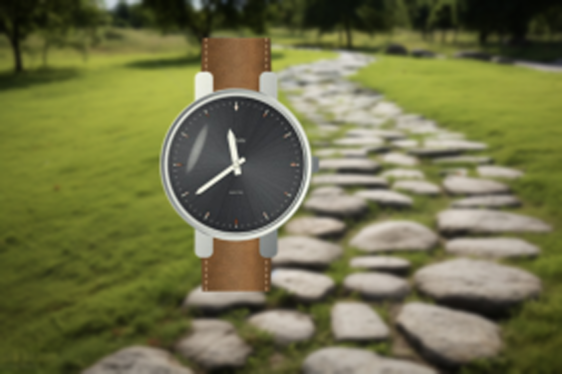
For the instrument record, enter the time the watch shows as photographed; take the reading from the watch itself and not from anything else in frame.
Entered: 11:39
